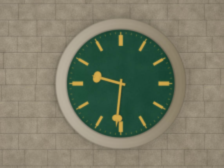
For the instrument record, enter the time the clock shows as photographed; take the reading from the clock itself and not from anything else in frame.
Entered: 9:31
